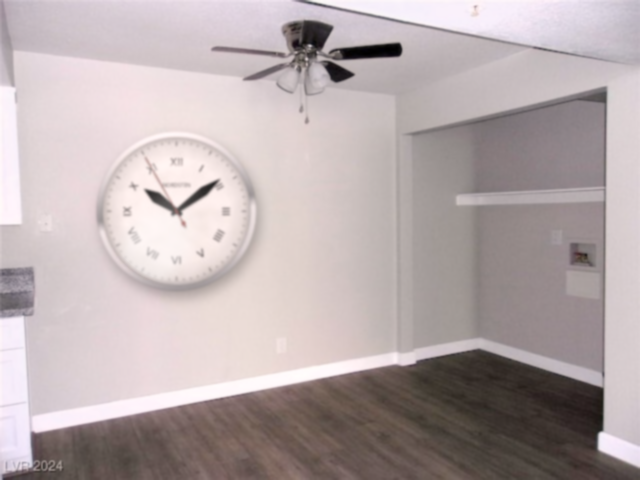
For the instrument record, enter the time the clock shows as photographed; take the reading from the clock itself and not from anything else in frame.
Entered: 10:08:55
